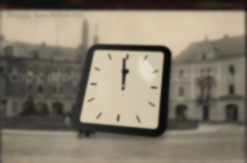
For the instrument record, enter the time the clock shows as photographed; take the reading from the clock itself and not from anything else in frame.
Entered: 11:59
